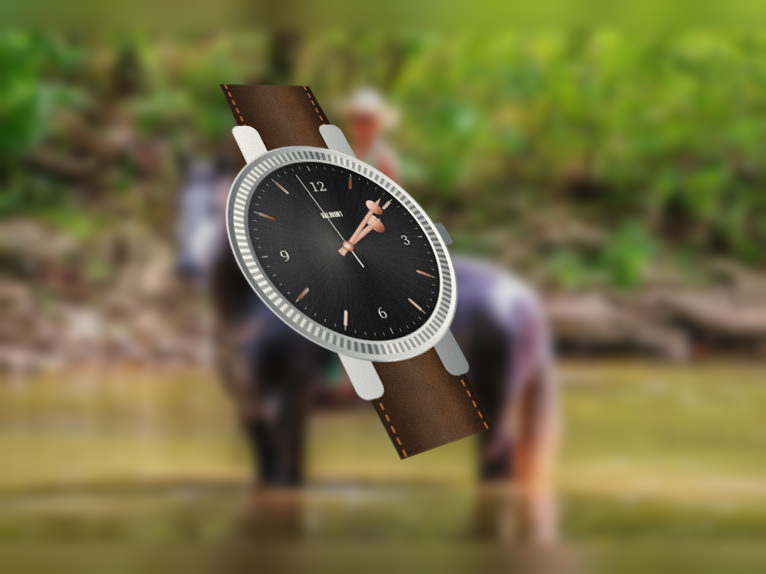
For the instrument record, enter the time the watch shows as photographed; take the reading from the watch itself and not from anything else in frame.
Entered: 2:08:58
